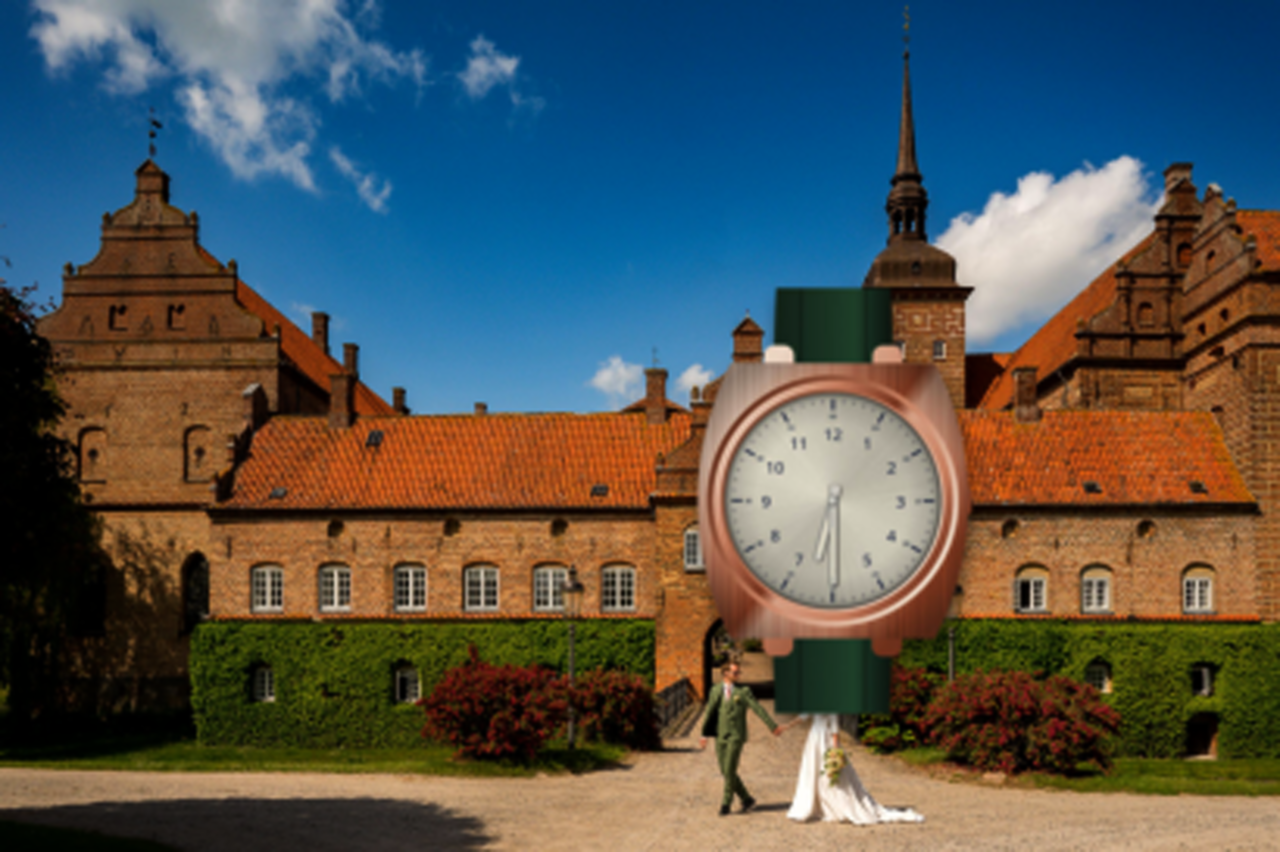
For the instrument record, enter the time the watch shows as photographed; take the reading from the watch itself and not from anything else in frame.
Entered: 6:30
